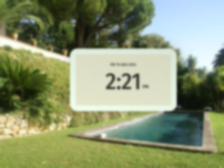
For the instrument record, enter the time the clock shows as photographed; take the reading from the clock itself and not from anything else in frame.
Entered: 2:21
